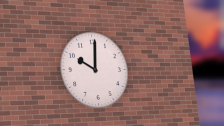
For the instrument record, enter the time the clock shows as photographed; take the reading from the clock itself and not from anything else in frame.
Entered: 10:01
